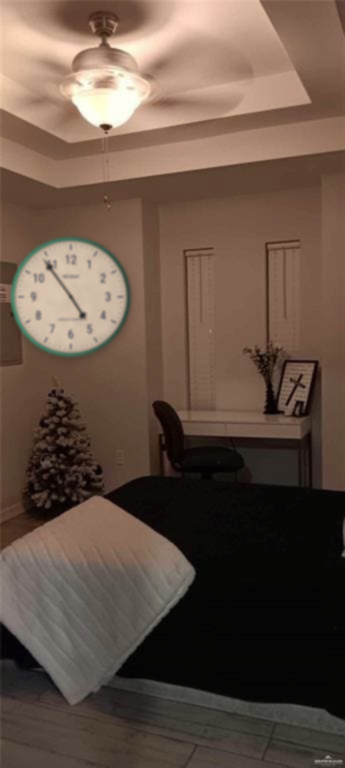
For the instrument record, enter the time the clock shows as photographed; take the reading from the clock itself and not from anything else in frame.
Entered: 4:54
